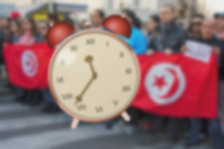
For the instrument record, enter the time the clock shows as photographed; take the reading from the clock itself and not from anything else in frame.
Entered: 11:37
